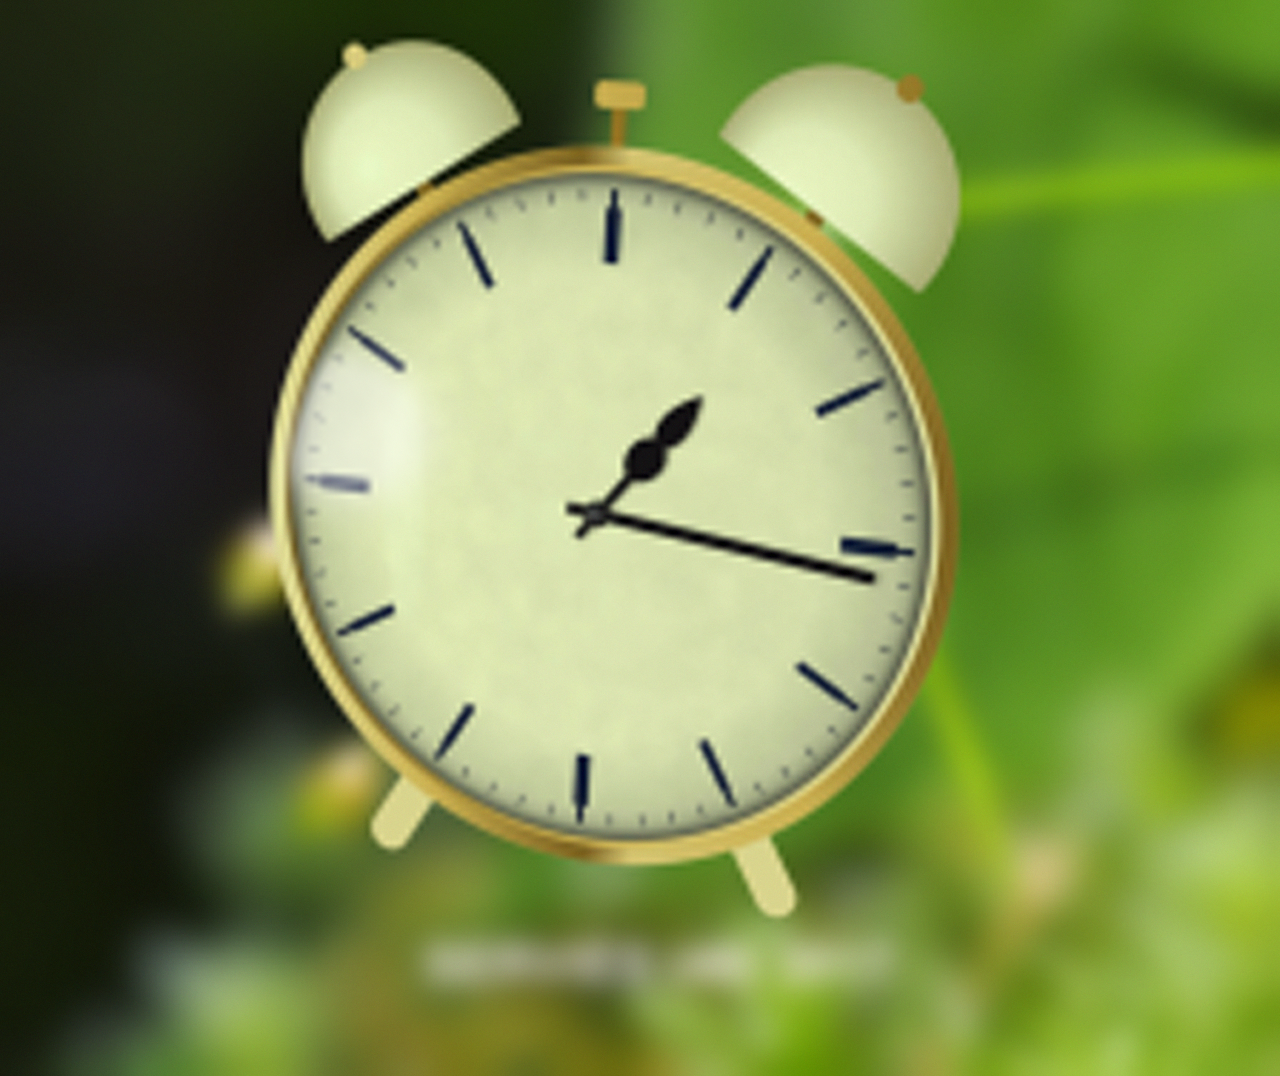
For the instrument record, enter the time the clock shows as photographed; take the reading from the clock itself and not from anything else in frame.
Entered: 1:16
